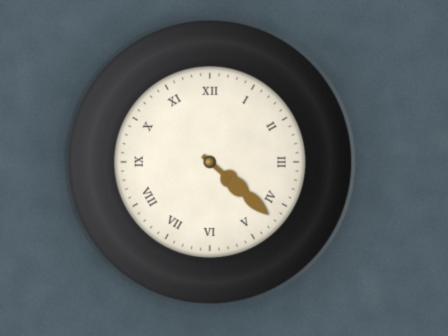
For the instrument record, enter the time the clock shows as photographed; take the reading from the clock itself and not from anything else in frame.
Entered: 4:22
